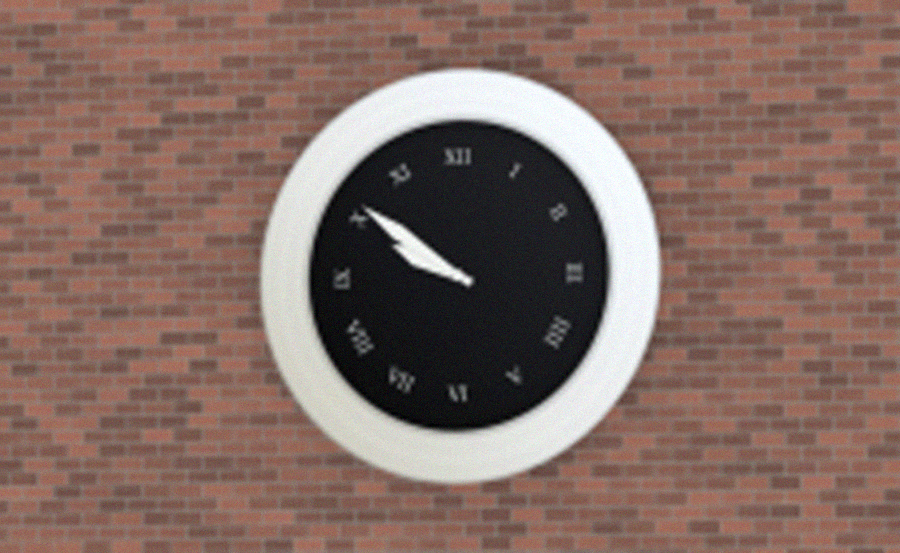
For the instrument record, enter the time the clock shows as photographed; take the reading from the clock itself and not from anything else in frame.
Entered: 9:51
